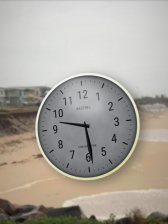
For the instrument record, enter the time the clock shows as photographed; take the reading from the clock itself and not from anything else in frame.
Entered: 9:29
